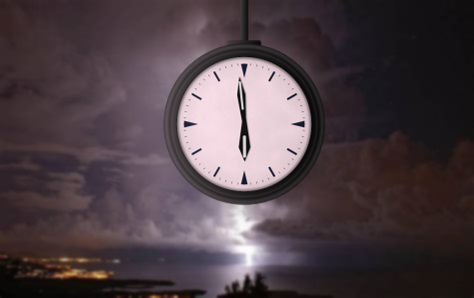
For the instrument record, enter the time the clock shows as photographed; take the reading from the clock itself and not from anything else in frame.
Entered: 5:59
